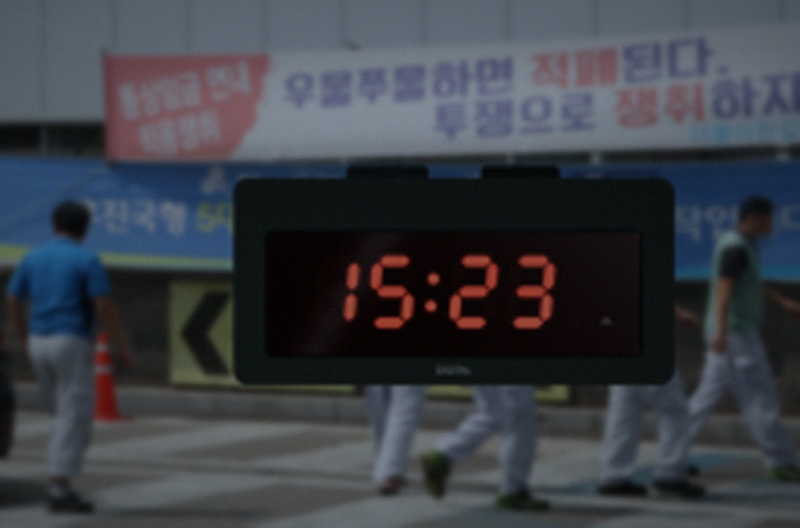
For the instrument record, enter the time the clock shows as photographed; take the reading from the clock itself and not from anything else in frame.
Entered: 15:23
